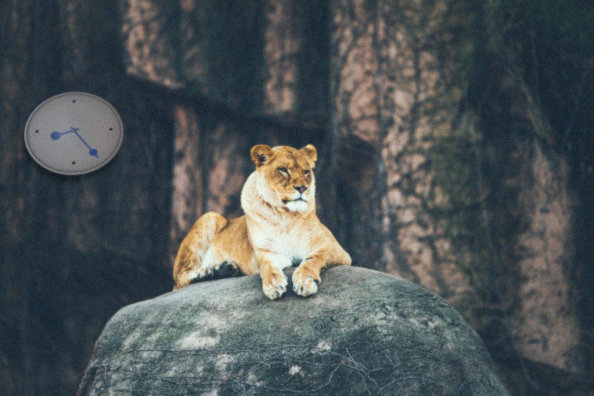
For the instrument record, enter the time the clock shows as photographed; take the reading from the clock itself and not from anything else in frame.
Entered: 8:24
